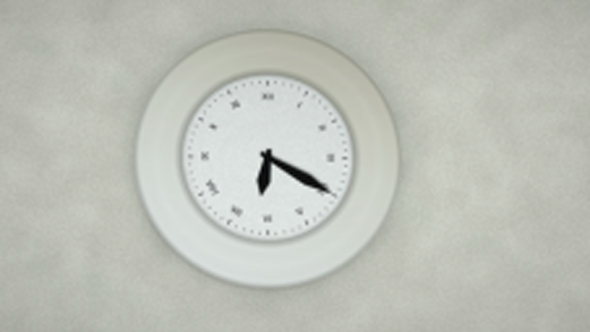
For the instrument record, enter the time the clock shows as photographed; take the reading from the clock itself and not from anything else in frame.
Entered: 6:20
